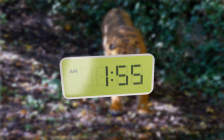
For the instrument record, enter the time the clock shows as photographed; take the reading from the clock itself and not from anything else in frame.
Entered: 1:55
